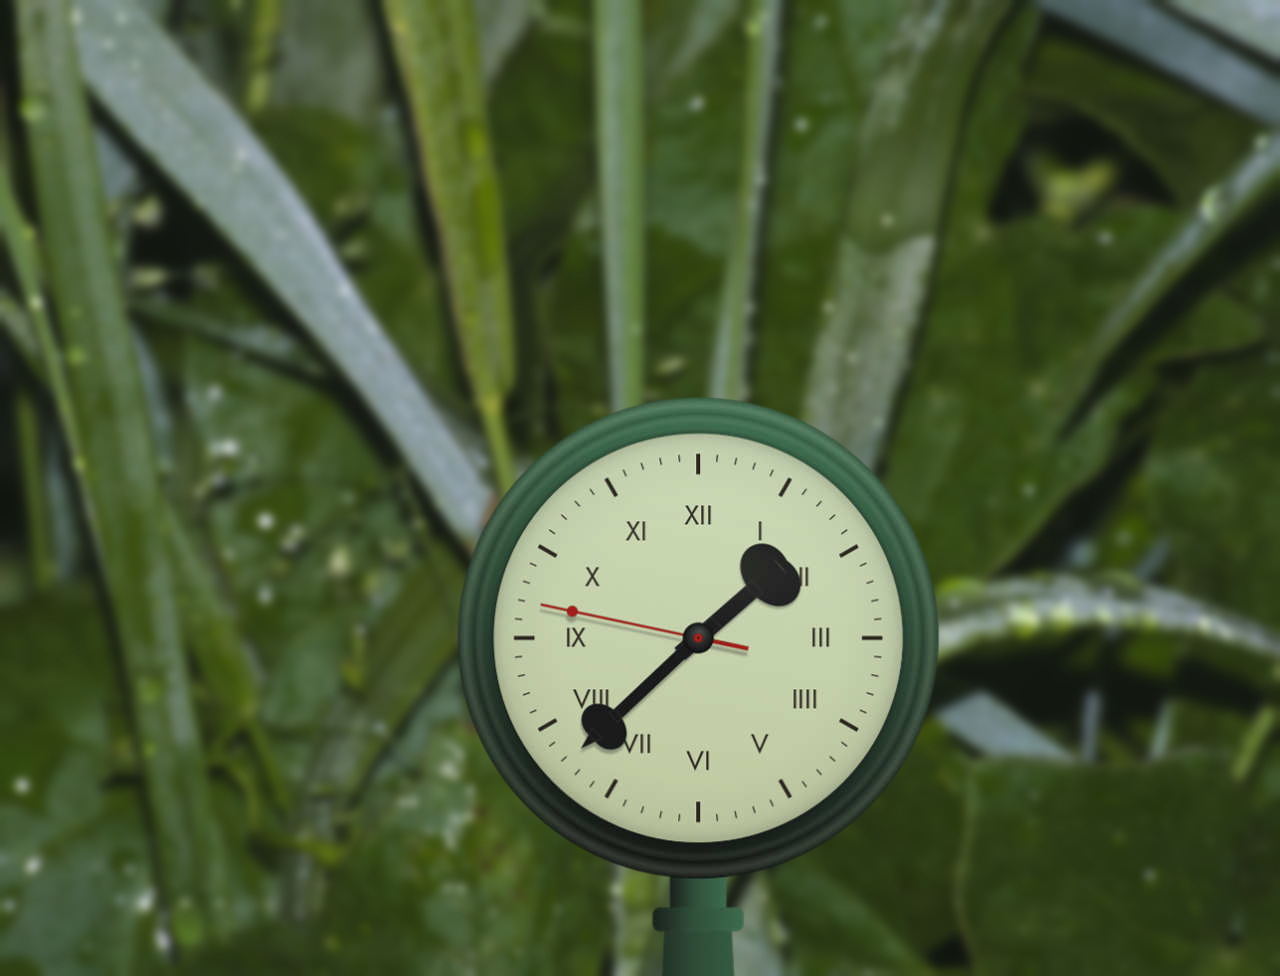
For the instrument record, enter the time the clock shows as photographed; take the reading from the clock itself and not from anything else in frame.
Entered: 1:37:47
